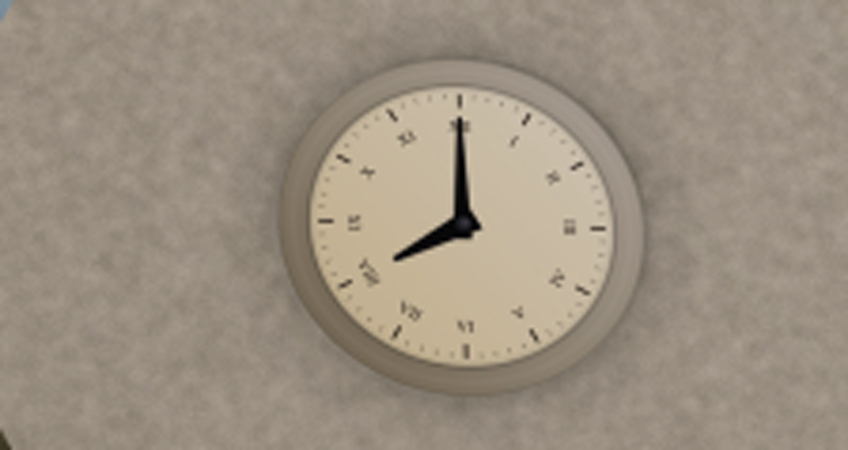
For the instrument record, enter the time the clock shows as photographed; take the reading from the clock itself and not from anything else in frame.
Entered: 8:00
